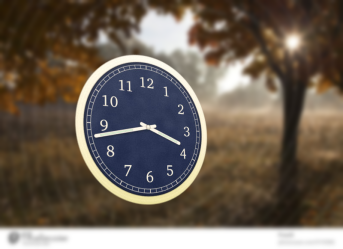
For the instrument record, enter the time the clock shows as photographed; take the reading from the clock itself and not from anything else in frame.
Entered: 3:43
